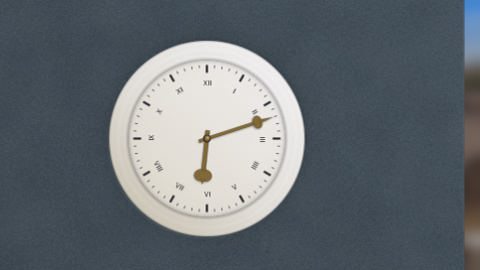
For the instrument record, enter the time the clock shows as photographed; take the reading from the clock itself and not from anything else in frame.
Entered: 6:12
